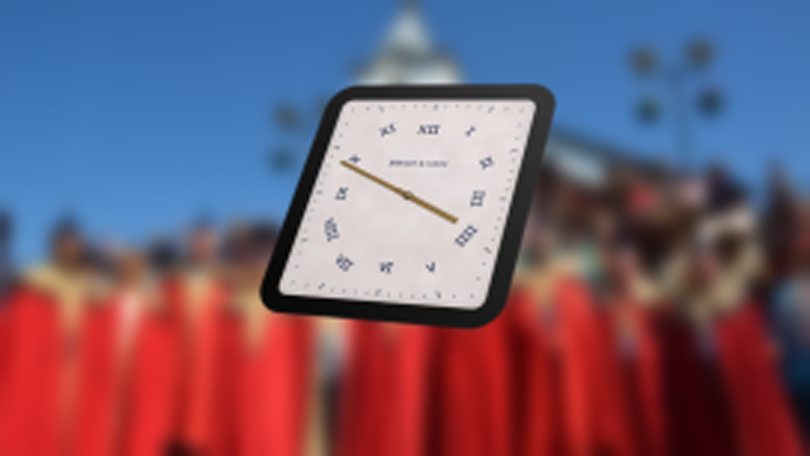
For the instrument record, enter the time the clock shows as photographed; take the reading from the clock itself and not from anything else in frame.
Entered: 3:49
